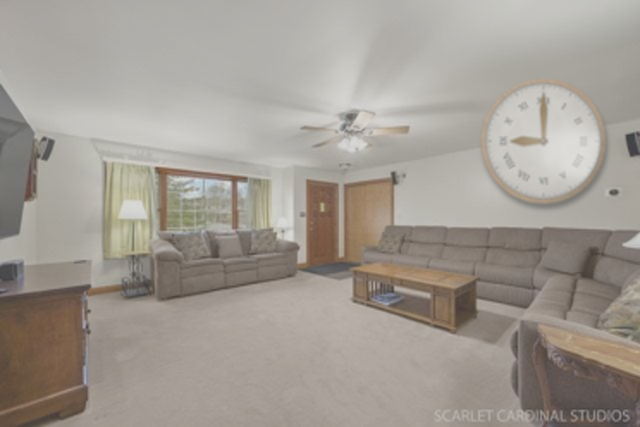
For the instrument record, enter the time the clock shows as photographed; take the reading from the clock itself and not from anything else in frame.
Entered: 9:00
